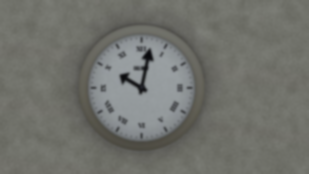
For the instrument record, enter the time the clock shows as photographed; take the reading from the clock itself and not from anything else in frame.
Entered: 10:02
